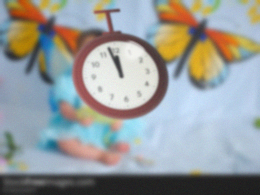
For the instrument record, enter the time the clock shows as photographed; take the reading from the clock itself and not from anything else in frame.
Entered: 11:58
